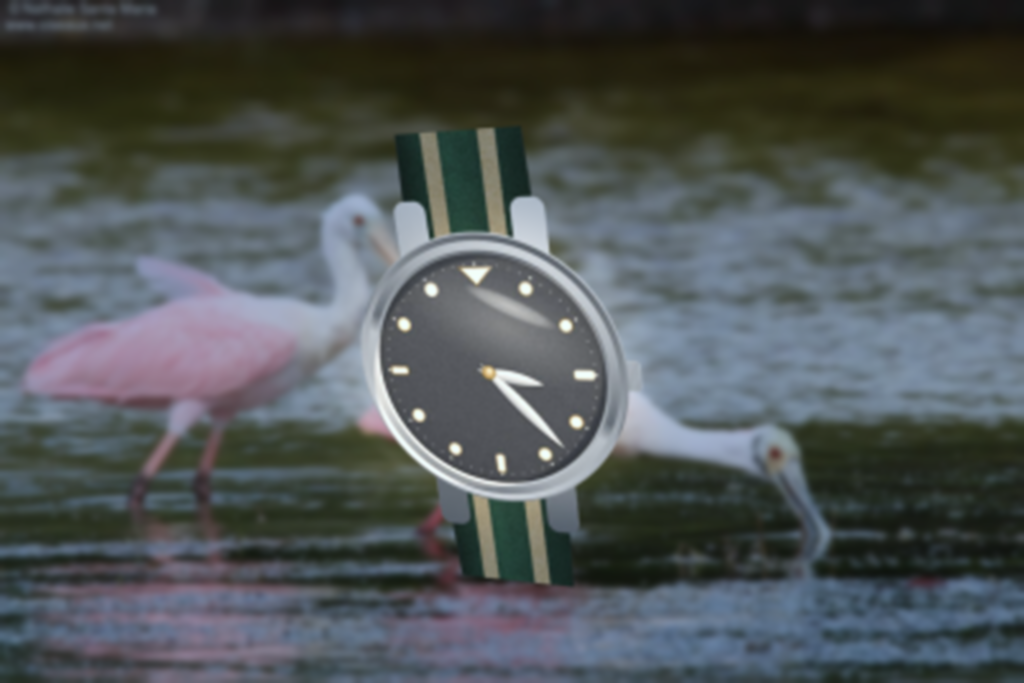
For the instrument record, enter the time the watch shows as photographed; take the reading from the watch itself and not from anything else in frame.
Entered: 3:23
